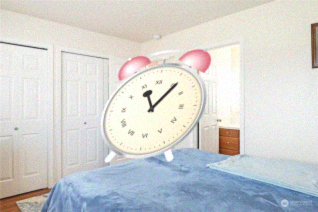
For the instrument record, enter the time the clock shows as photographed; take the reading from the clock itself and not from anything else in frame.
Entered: 11:06
